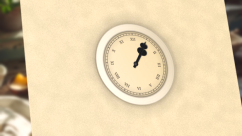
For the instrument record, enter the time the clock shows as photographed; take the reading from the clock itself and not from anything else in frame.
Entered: 1:05
